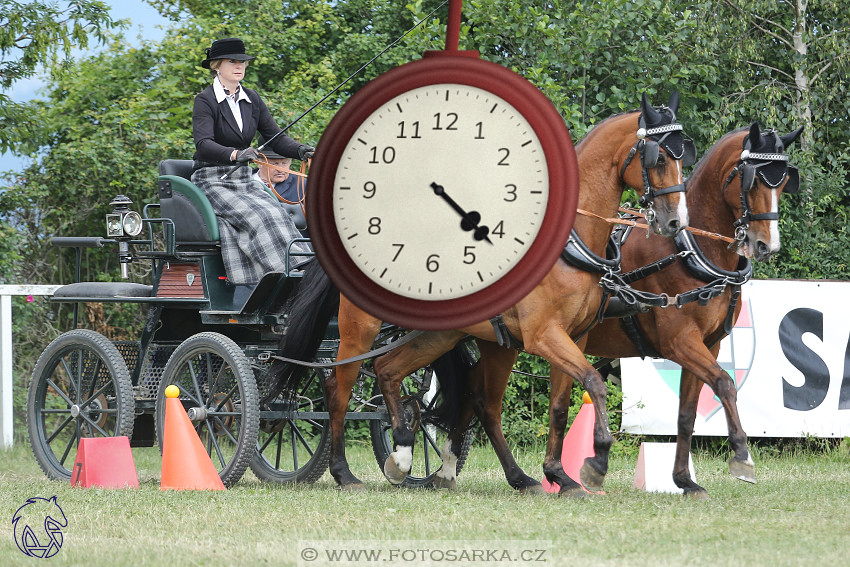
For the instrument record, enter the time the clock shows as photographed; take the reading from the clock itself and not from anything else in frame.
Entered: 4:22
